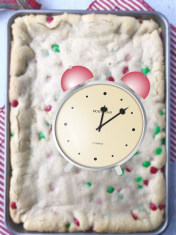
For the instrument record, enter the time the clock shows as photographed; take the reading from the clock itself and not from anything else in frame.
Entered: 12:08
